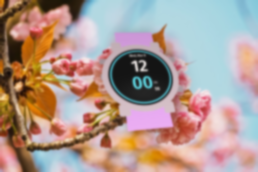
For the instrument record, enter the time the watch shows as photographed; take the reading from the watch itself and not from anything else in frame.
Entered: 12:00
